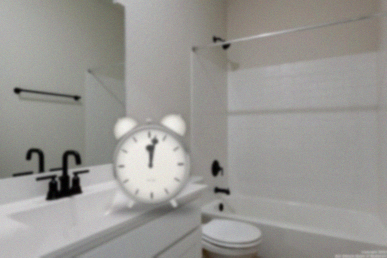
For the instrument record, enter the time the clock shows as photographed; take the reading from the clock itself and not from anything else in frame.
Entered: 12:02
